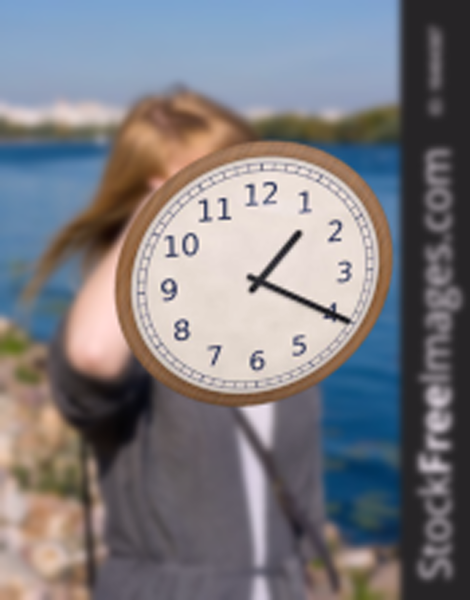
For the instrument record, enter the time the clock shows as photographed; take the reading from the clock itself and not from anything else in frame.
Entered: 1:20
